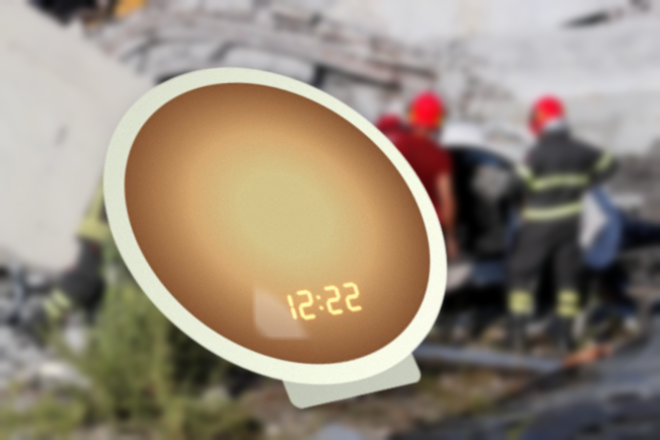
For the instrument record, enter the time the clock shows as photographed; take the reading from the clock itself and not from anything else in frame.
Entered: 12:22
